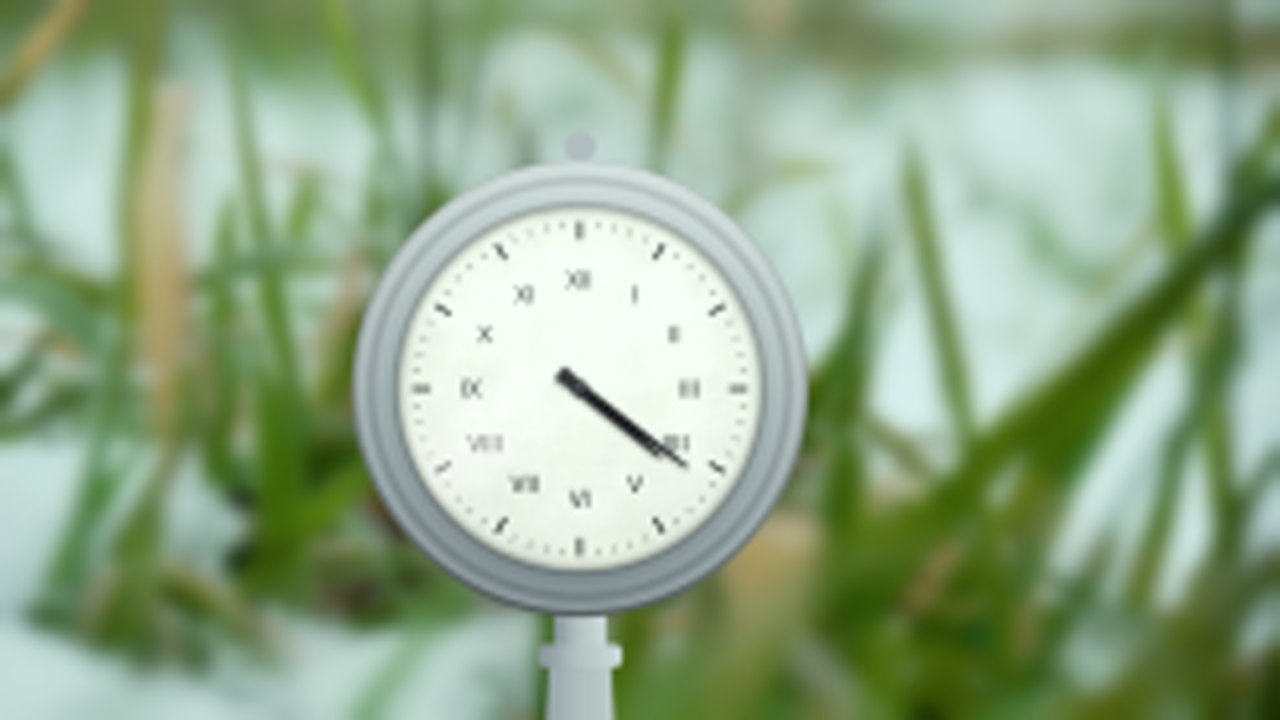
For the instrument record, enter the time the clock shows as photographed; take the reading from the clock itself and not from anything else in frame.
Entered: 4:21
